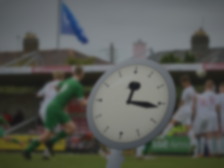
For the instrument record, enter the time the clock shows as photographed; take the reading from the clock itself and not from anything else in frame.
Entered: 12:16
